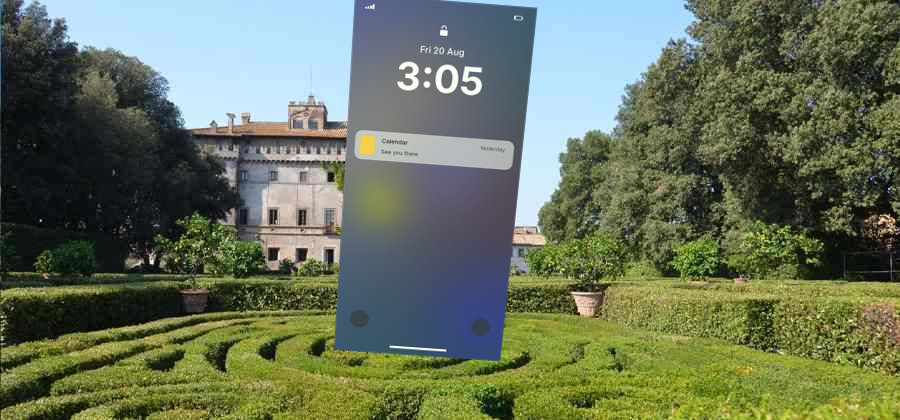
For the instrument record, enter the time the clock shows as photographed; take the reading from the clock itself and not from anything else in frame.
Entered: 3:05
